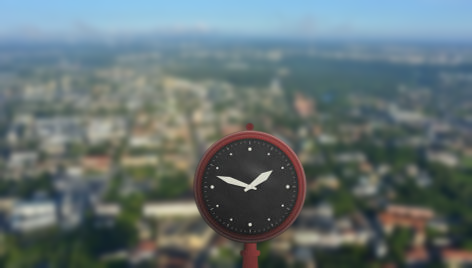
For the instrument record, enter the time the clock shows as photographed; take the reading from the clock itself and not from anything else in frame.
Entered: 1:48
